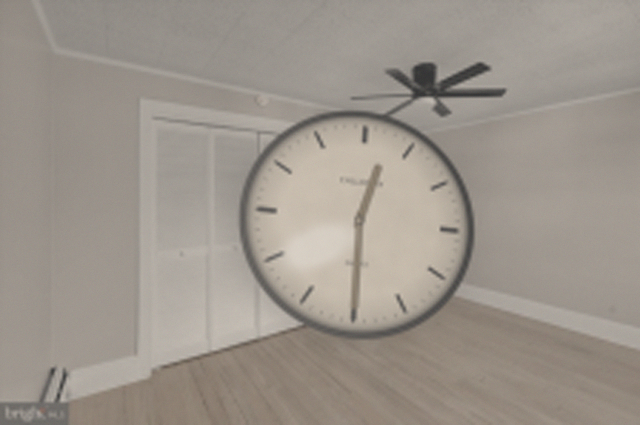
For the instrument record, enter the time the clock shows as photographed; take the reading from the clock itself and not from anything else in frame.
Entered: 12:30
